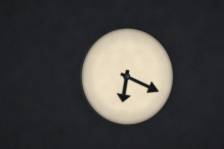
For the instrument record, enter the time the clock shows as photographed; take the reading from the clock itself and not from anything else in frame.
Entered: 6:19
